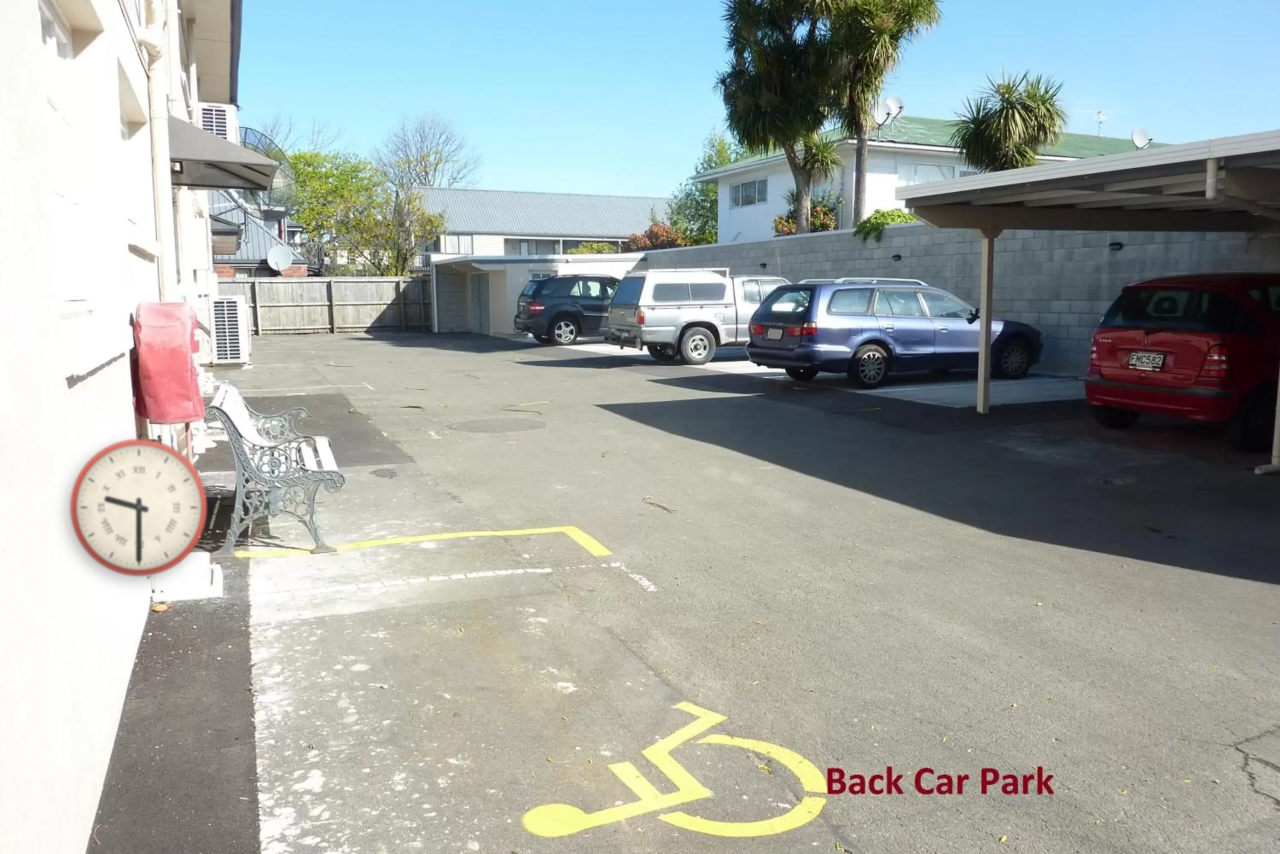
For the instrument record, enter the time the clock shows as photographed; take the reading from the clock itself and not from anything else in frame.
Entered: 9:30
